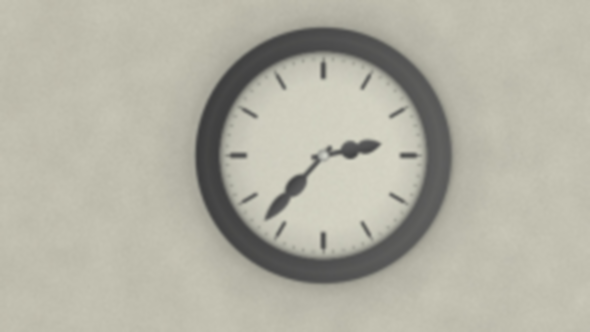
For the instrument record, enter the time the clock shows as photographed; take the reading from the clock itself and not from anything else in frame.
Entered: 2:37
